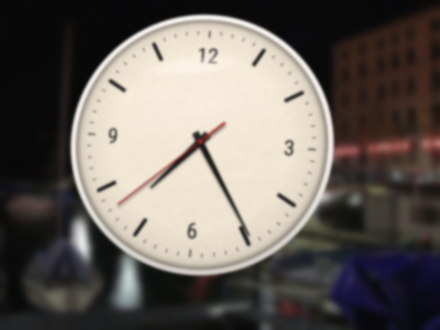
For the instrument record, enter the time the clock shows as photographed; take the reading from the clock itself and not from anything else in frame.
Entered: 7:24:38
